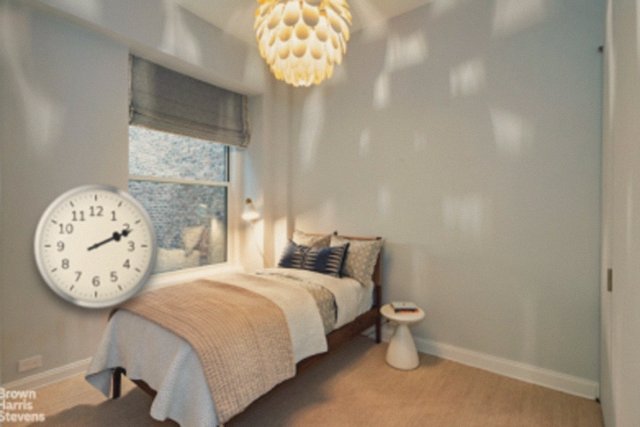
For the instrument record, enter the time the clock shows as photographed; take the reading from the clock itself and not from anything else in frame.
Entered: 2:11
